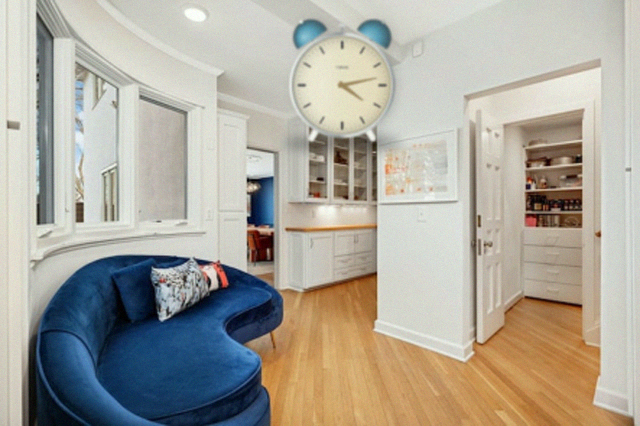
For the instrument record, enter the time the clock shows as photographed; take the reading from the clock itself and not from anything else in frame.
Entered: 4:13
